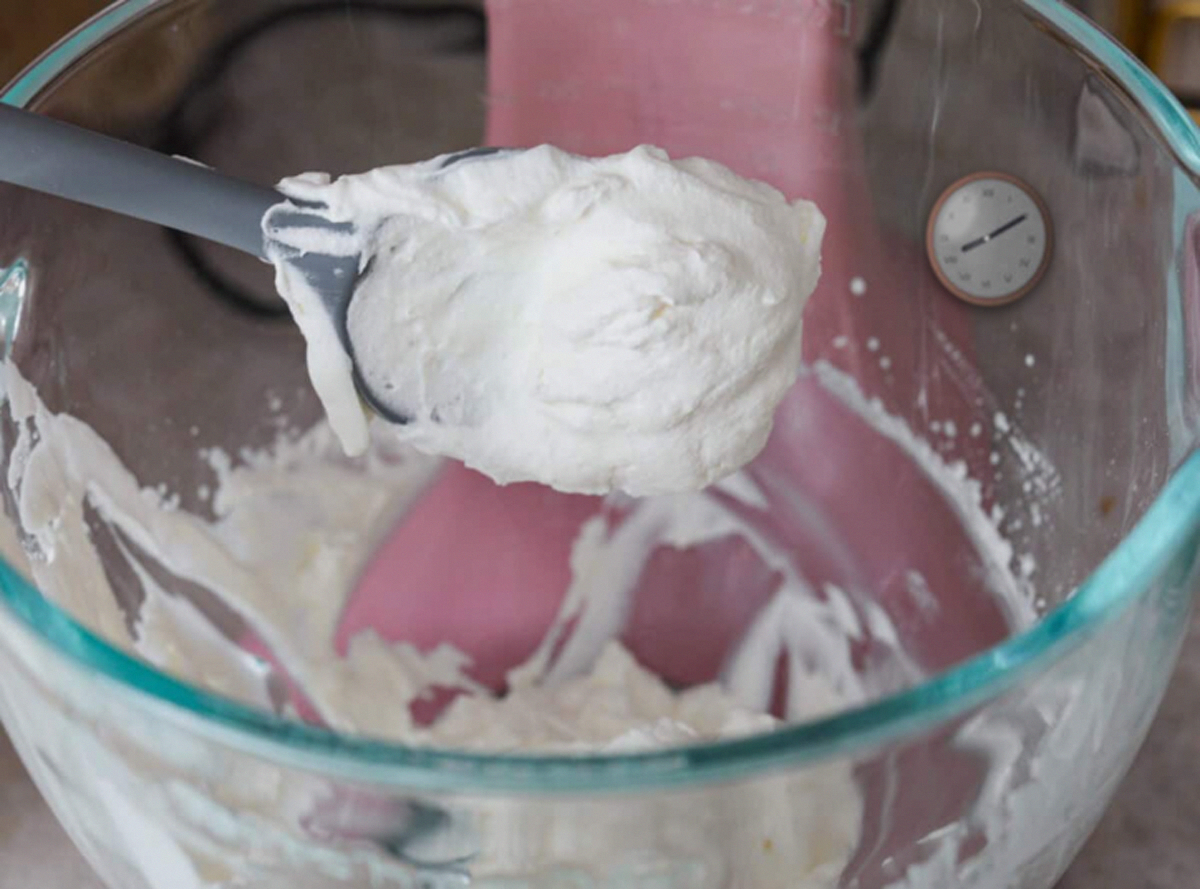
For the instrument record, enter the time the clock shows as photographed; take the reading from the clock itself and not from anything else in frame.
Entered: 8:10
